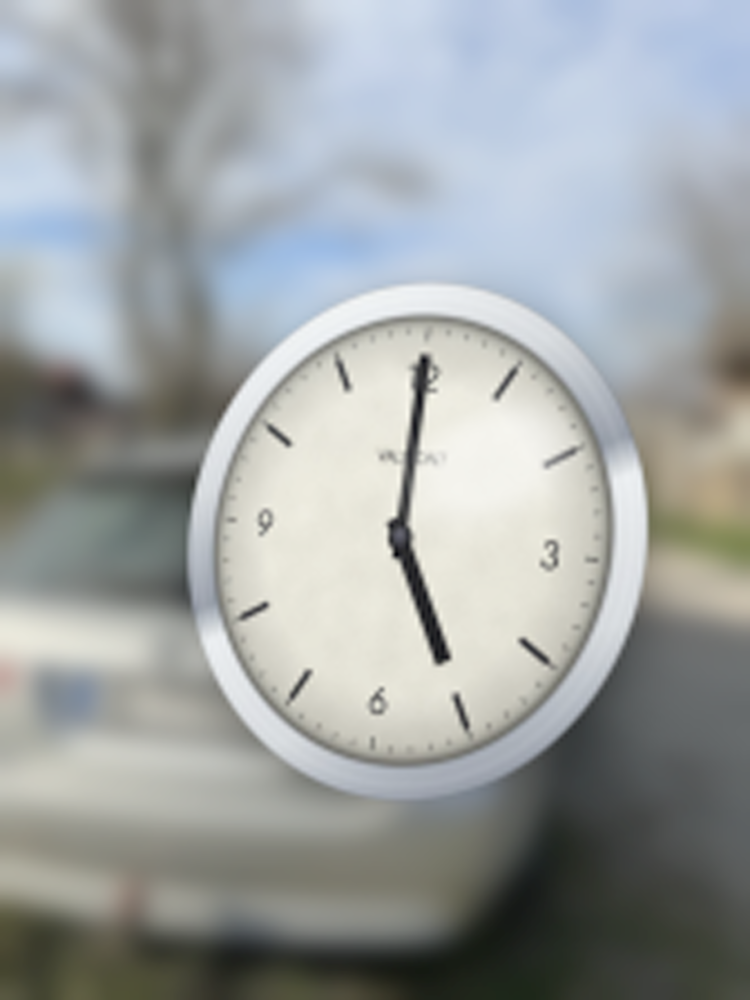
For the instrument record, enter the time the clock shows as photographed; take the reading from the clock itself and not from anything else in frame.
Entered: 5:00
